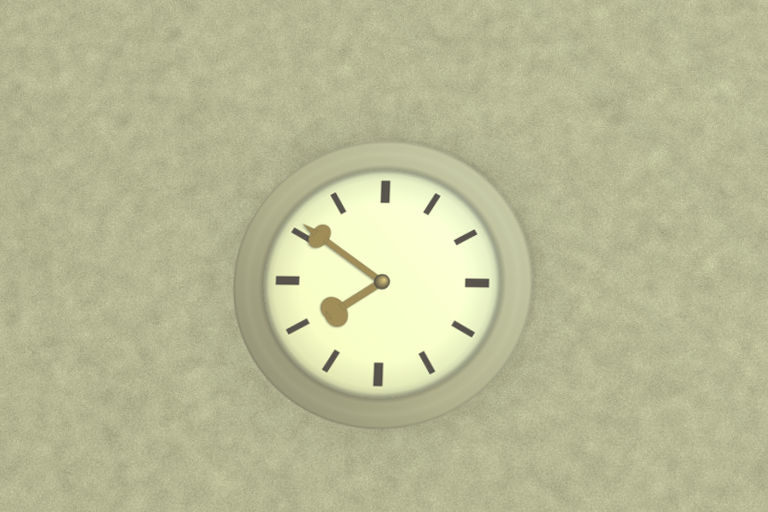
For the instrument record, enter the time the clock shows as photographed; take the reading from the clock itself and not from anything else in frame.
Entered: 7:51
